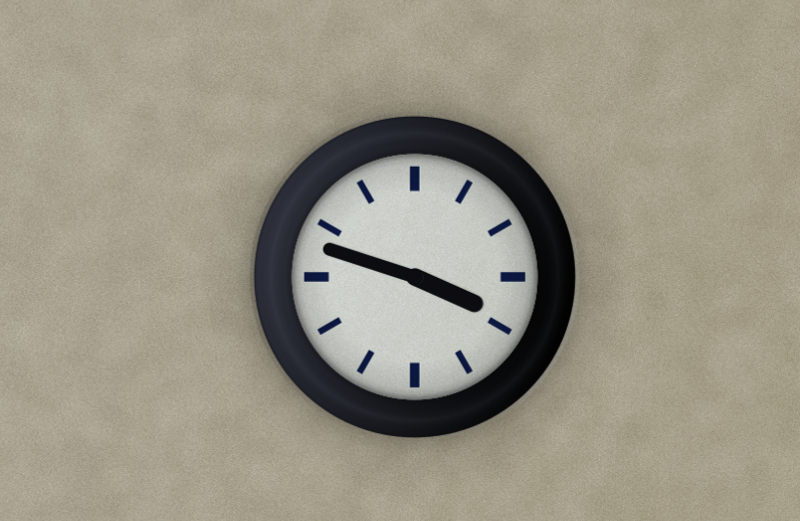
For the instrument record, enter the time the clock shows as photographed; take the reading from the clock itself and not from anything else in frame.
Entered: 3:48
